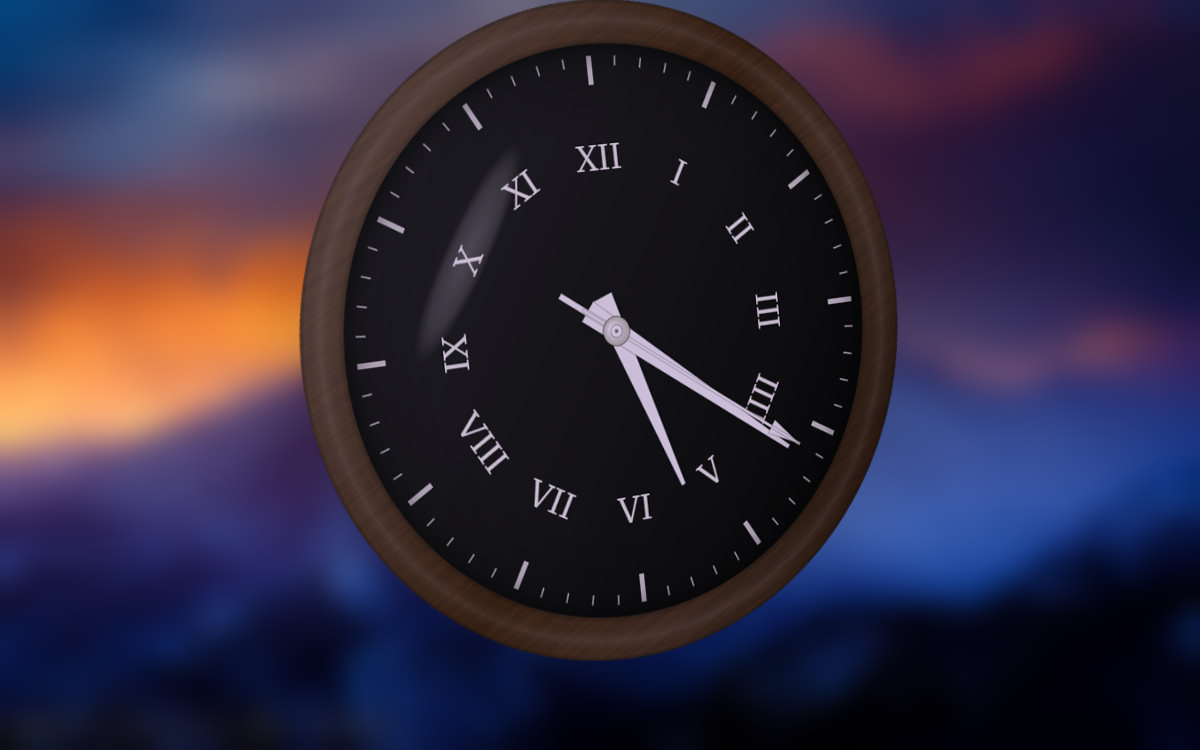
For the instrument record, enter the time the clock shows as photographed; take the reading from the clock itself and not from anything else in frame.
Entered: 5:21:21
